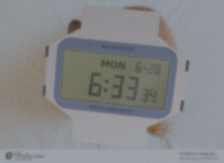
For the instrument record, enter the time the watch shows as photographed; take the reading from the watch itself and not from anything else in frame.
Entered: 6:33:34
